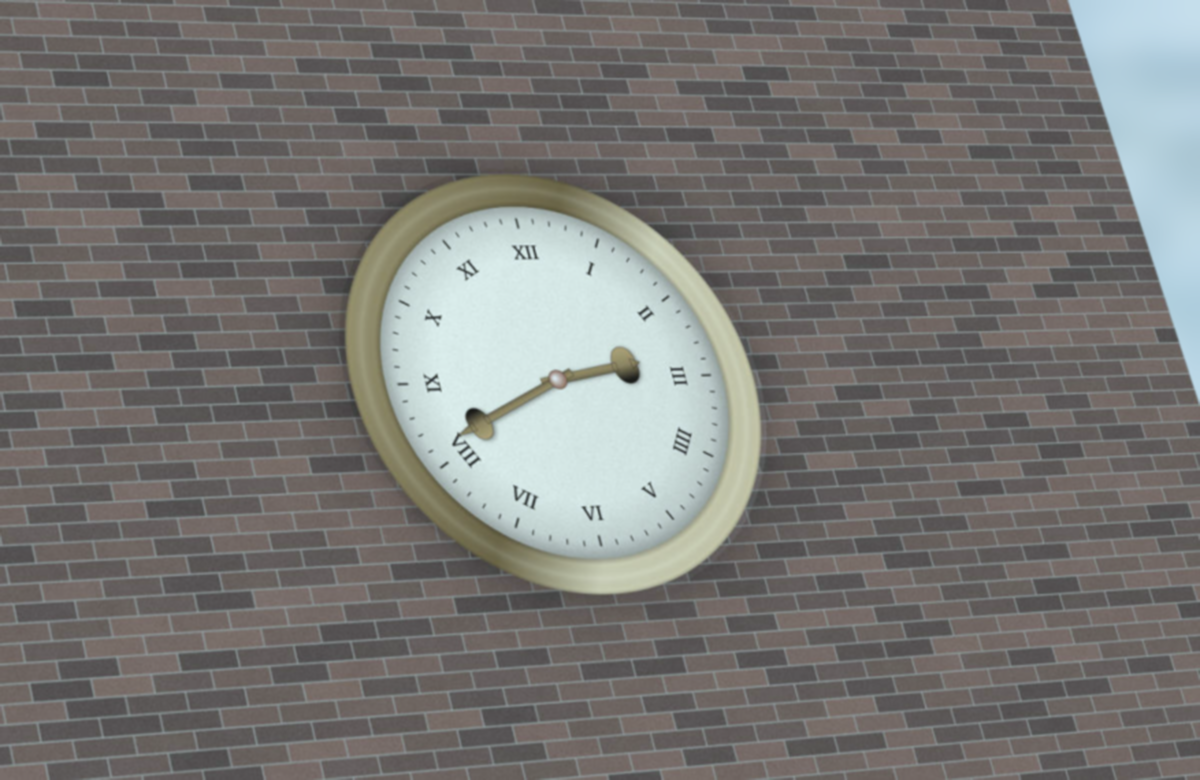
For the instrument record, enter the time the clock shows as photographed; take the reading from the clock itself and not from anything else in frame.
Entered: 2:41
